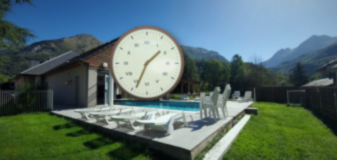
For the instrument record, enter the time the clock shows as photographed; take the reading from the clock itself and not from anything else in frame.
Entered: 1:34
